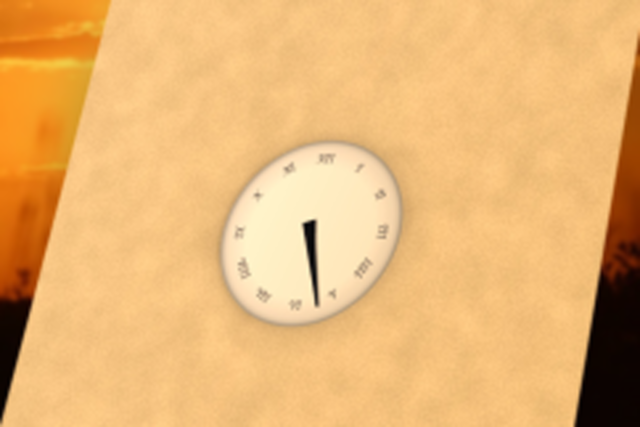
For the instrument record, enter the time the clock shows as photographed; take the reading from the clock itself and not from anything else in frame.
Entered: 5:27
